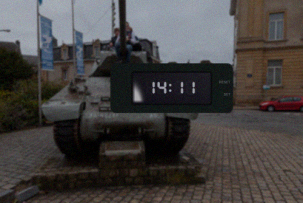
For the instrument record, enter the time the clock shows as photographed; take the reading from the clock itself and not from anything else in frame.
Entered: 14:11
